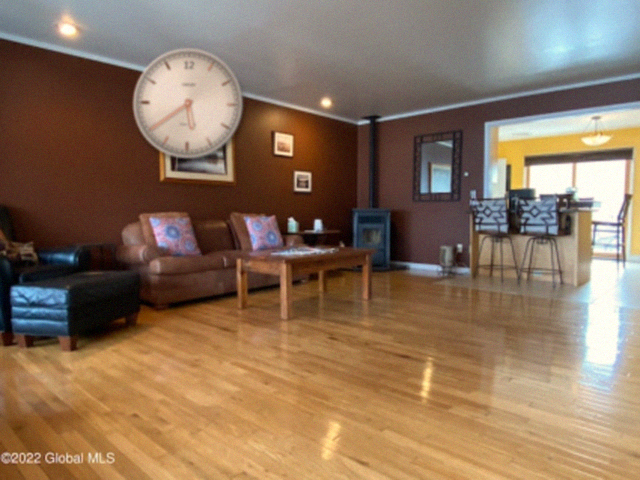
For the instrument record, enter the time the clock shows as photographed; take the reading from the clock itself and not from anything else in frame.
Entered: 5:39
